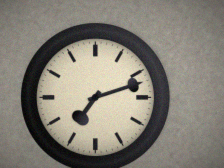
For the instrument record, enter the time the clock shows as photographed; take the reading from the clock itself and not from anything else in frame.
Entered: 7:12
